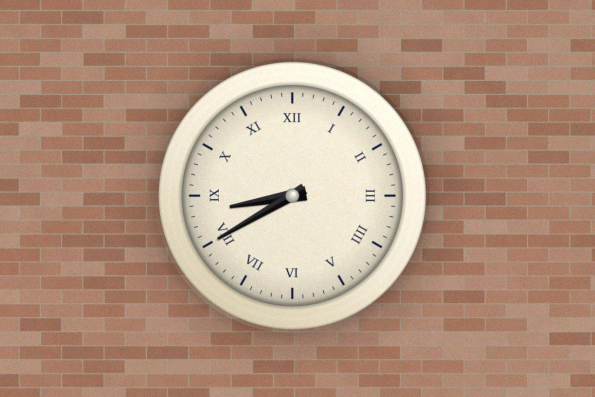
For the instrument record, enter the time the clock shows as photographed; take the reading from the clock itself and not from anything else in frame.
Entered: 8:40
